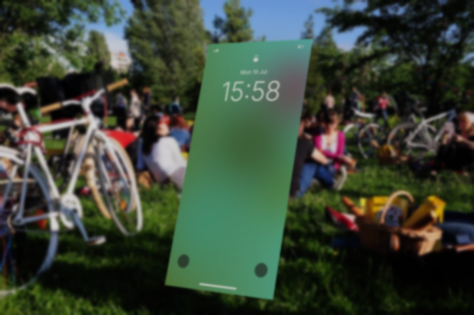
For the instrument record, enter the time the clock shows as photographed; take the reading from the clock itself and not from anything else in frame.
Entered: 15:58
